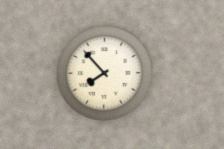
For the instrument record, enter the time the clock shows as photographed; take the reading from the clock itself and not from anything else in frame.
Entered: 7:53
